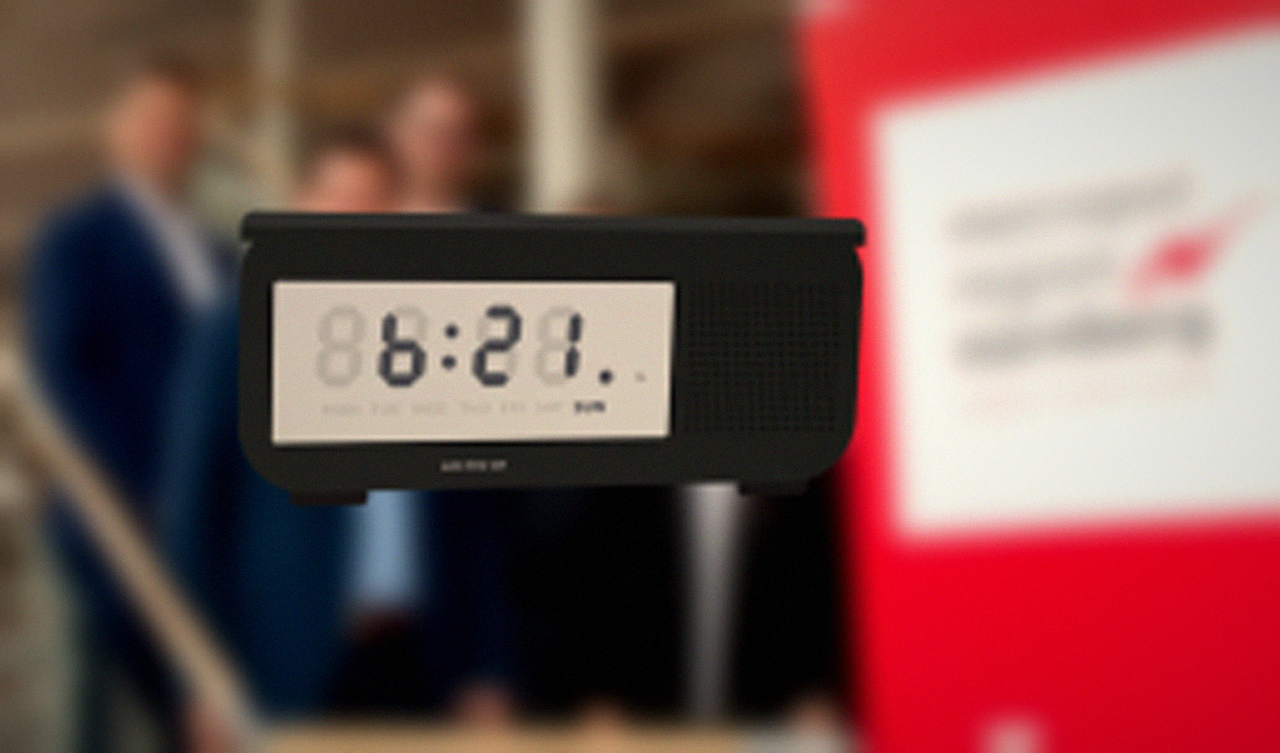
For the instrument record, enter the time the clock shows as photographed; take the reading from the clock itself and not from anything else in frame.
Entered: 6:21
